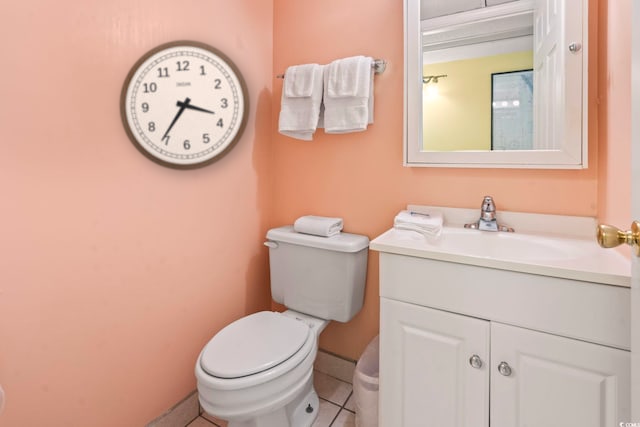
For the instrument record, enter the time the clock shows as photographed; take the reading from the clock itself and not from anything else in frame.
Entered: 3:36
